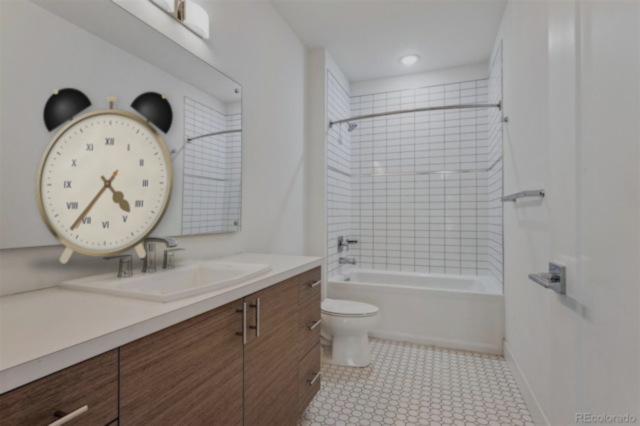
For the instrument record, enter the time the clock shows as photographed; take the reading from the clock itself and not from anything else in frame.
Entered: 4:36:36
